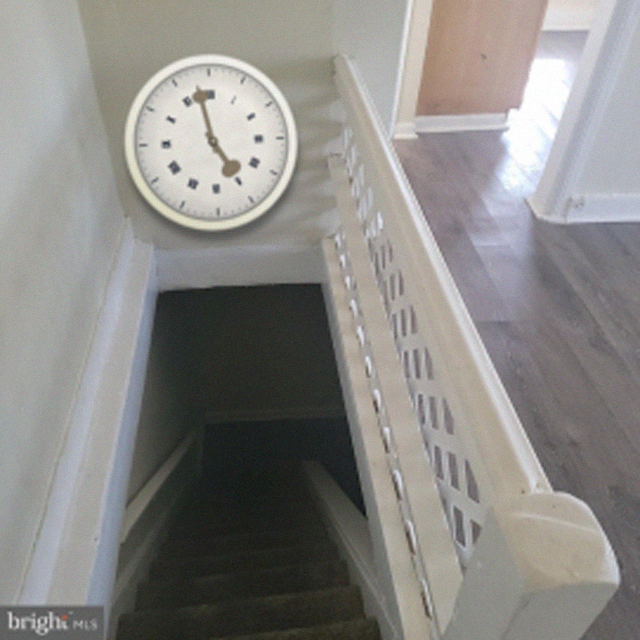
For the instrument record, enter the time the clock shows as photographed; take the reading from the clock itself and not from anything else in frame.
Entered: 4:58
